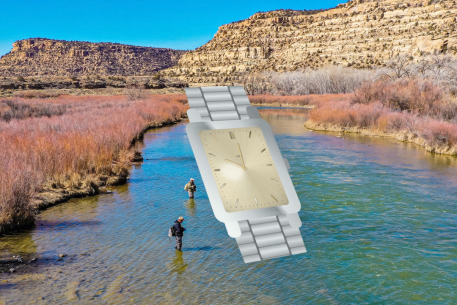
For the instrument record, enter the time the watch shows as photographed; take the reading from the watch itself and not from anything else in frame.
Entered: 10:01
